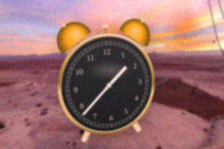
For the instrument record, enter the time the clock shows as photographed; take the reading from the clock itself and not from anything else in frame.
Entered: 1:38
